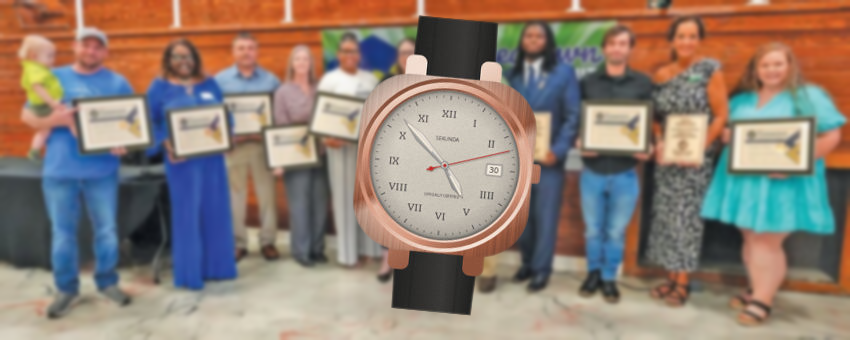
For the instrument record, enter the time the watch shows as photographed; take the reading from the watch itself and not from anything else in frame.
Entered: 4:52:12
